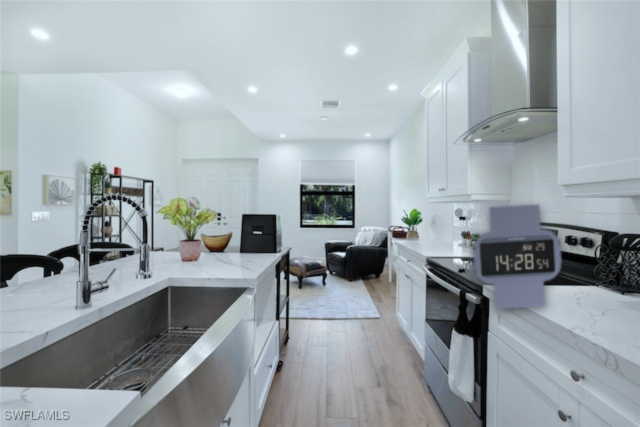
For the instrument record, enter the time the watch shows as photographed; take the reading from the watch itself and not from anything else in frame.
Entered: 14:28
